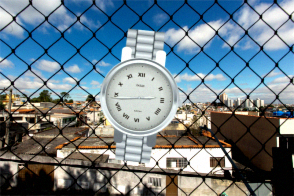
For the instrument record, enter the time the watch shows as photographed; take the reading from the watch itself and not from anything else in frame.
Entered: 2:44
